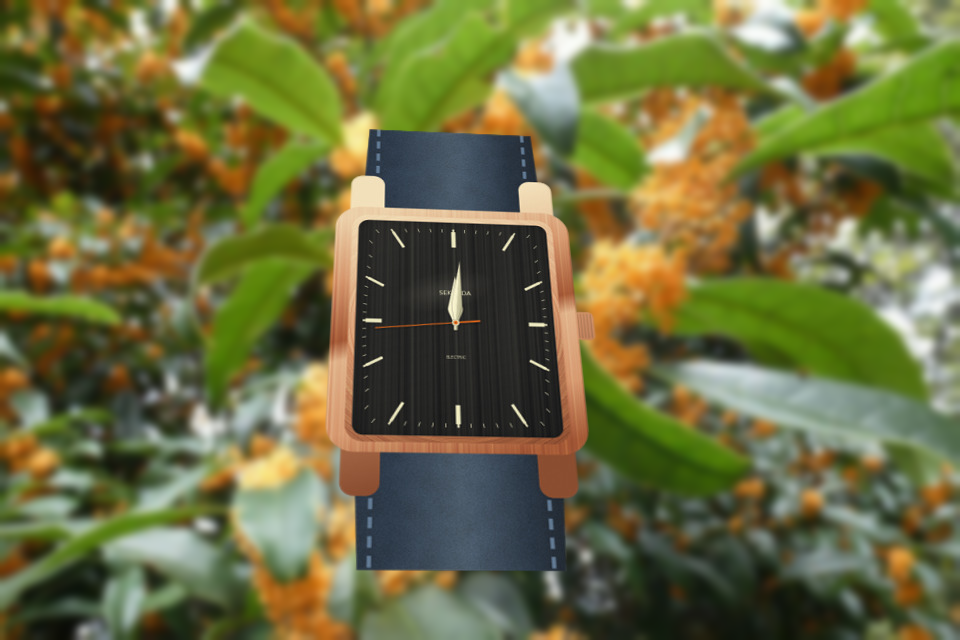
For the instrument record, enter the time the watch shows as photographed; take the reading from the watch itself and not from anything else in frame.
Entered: 12:00:44
